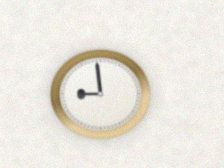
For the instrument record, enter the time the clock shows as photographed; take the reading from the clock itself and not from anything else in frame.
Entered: 8:59
